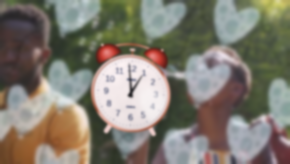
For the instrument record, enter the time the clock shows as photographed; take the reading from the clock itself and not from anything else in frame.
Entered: 12:59
